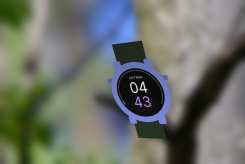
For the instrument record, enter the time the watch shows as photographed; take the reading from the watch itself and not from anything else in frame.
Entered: 4:43
